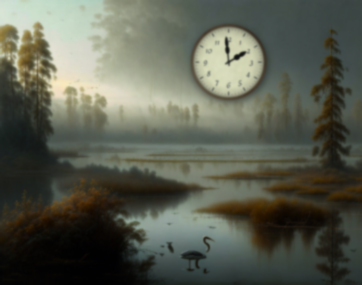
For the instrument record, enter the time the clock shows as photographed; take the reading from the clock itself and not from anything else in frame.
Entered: 1:59
